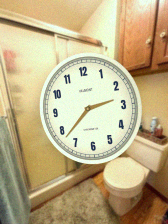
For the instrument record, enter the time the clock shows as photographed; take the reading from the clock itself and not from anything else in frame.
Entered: 2:38
